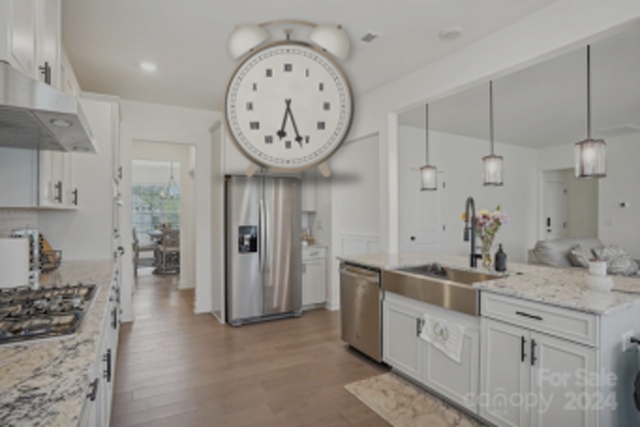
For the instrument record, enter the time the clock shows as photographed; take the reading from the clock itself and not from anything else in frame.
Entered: 6:27
